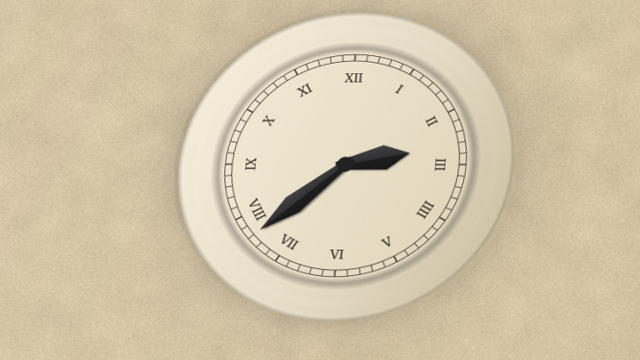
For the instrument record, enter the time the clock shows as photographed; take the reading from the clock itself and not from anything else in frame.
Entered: 2:38
